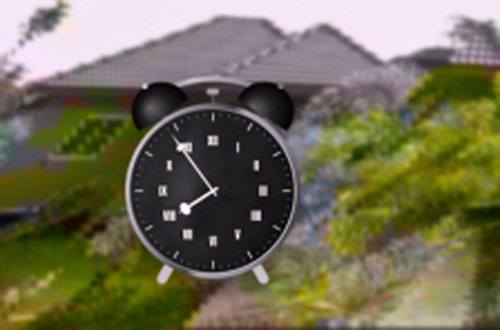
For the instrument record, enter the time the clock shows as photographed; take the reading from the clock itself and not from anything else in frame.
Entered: 7:54
